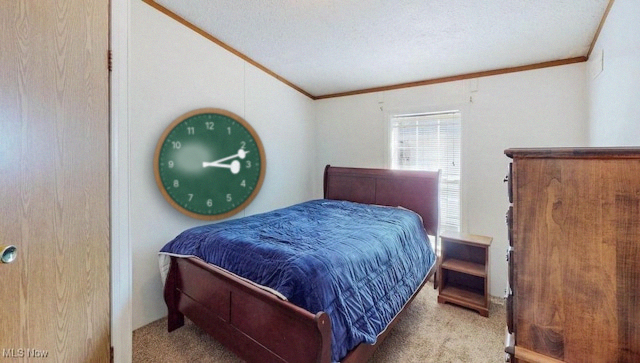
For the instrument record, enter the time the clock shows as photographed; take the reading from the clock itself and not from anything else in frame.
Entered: 3:12
